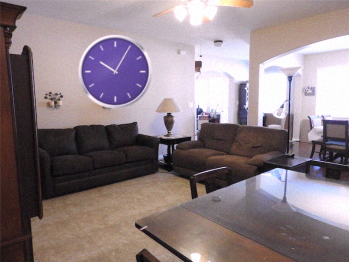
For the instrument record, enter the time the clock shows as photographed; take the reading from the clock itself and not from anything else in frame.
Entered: 10:05
